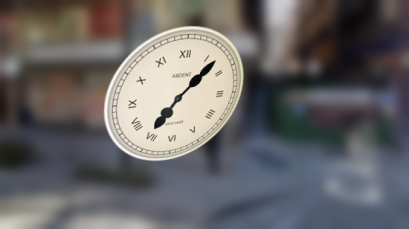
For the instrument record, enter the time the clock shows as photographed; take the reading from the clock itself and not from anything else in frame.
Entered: 7:07
